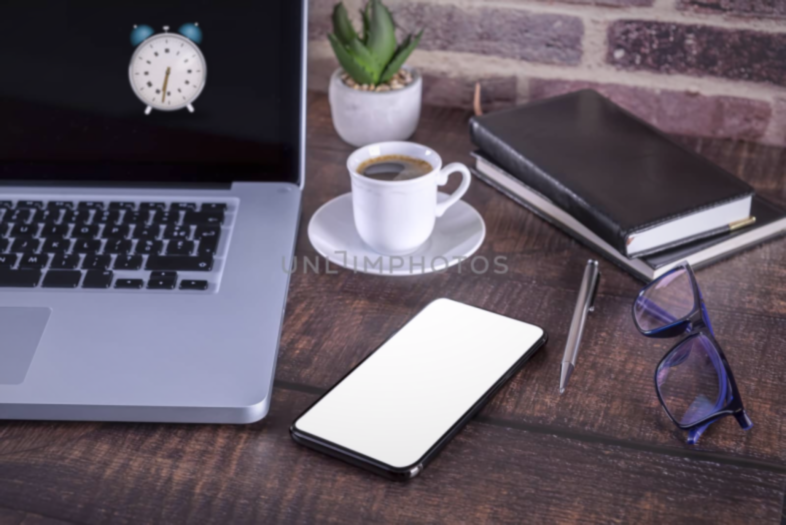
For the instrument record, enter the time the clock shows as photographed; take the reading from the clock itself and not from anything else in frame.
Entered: 6:32
